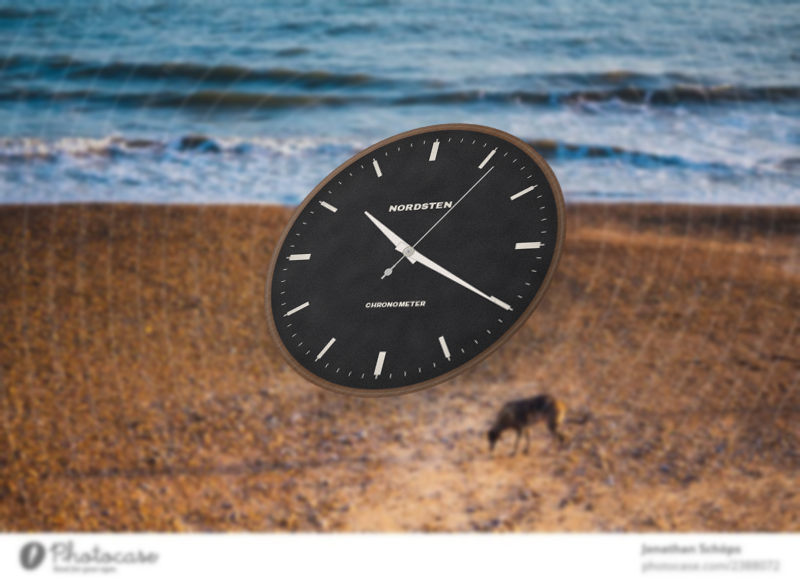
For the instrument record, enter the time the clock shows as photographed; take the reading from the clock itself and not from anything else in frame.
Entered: 10:20:06
